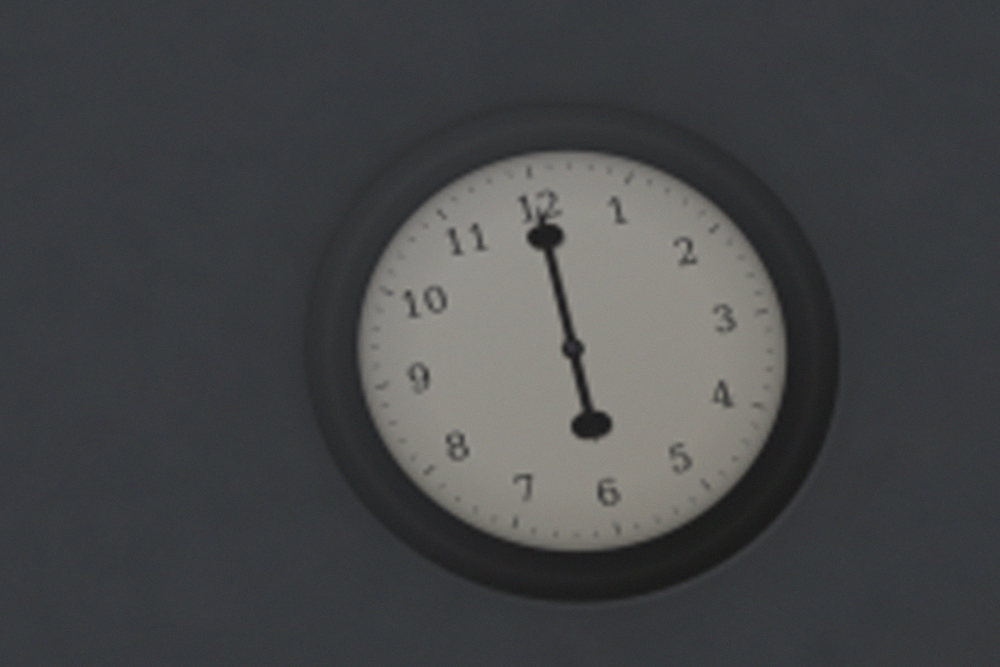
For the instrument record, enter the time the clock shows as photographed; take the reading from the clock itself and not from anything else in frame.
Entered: 6:00
